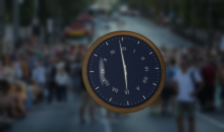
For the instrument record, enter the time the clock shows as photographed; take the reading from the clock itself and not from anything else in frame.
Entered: 5:59
